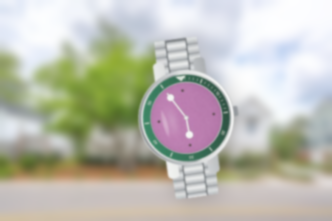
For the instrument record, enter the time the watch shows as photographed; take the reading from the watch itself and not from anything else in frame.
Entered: 5:55
